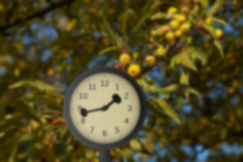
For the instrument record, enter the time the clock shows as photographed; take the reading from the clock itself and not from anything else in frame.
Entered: 1:43
